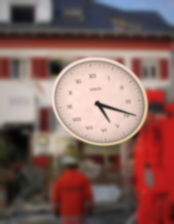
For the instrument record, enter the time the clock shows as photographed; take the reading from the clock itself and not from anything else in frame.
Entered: 5:19
